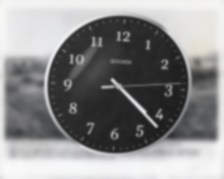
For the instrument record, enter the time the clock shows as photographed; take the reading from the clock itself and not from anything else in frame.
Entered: 4:22:14
